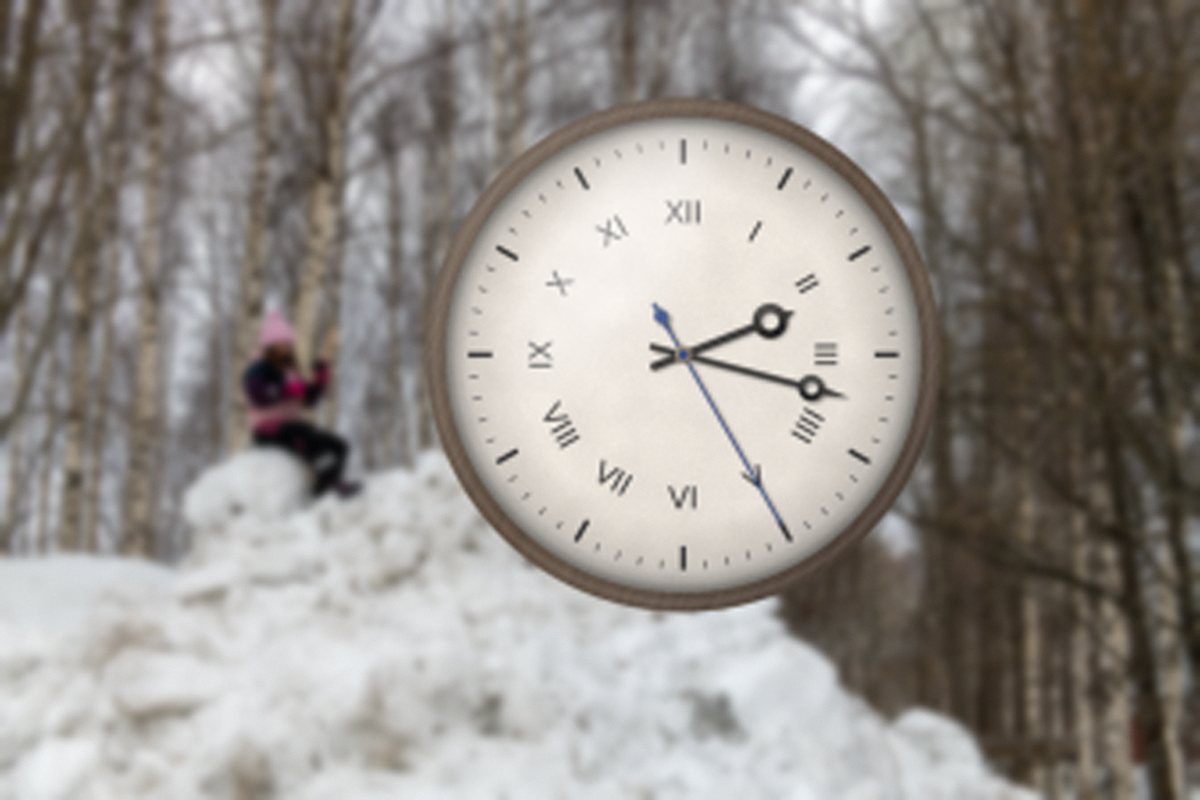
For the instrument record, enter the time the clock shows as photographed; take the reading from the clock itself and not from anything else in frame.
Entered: 2:17:25
